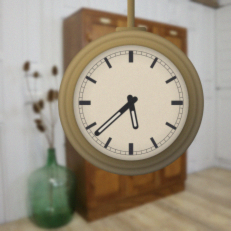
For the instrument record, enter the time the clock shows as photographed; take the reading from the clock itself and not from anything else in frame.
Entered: 5:38
